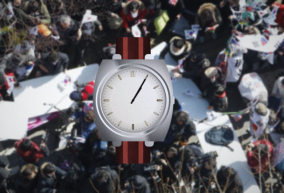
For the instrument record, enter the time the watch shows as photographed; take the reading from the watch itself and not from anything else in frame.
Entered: 1:05
